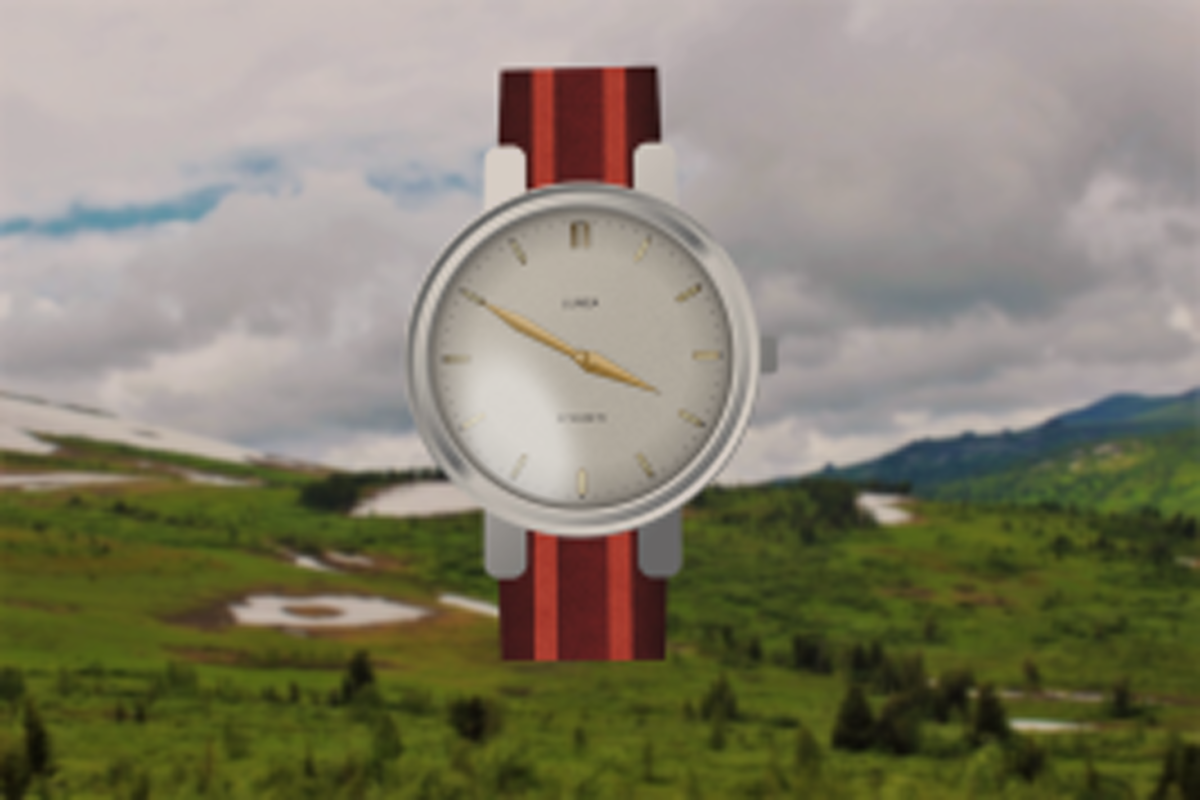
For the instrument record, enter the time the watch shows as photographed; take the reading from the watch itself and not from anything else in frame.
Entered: 3:50
